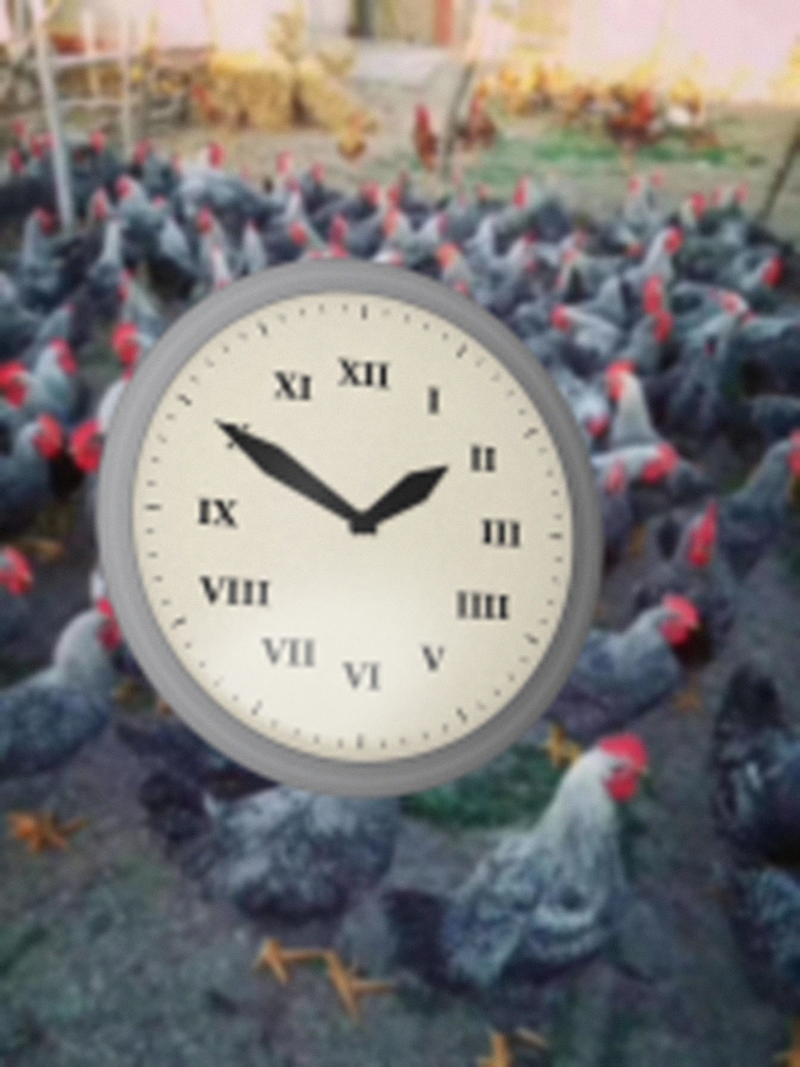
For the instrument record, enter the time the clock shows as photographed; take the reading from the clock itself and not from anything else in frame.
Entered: 1:50
